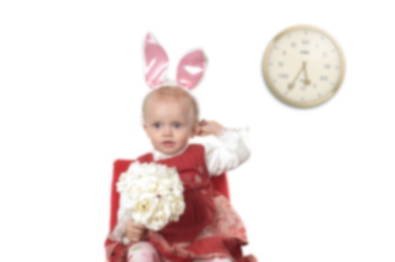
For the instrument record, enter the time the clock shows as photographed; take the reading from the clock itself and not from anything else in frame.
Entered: 5:35
